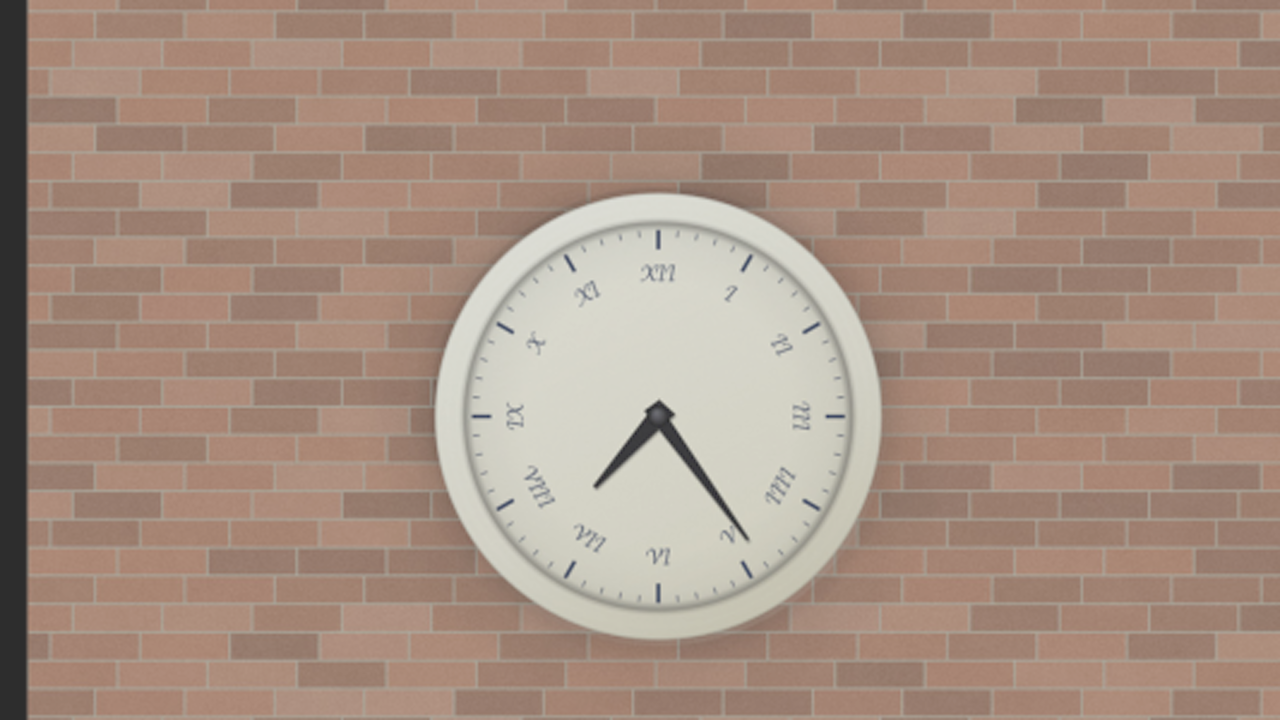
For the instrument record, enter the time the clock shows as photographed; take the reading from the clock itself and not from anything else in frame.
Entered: 7:24
